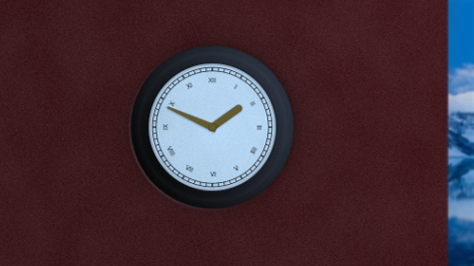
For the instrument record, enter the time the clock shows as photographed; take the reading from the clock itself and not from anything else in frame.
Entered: 1:49
